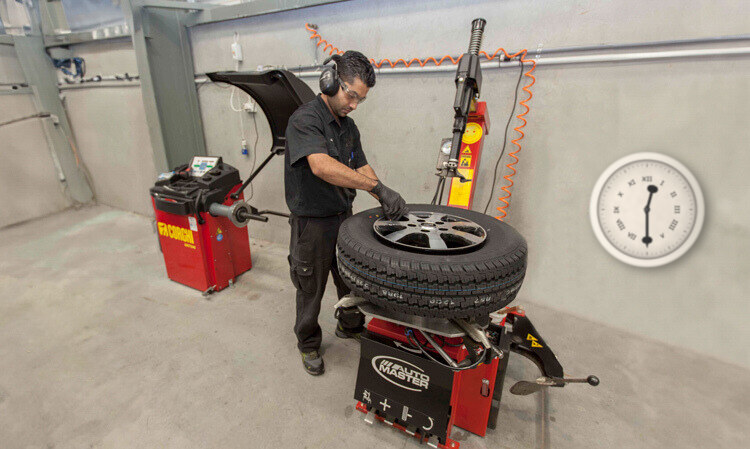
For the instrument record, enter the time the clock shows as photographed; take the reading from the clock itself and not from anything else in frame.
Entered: 12:30
